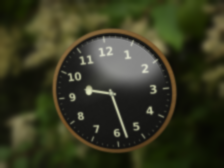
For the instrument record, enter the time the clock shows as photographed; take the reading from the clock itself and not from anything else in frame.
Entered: 9:28
